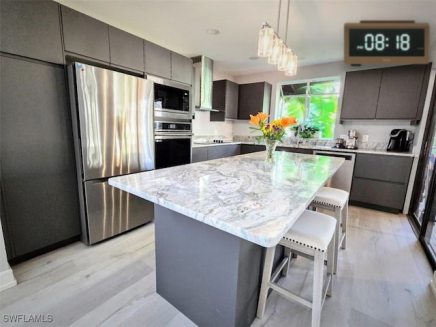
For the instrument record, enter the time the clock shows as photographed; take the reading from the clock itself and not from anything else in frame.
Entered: 8:18
